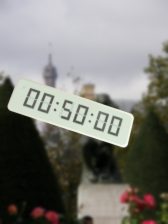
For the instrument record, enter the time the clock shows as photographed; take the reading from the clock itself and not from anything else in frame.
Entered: 0:50:00
